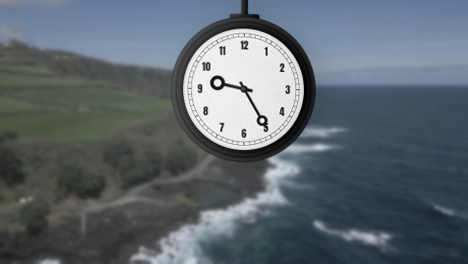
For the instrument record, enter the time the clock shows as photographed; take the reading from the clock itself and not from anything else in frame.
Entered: 9:25
